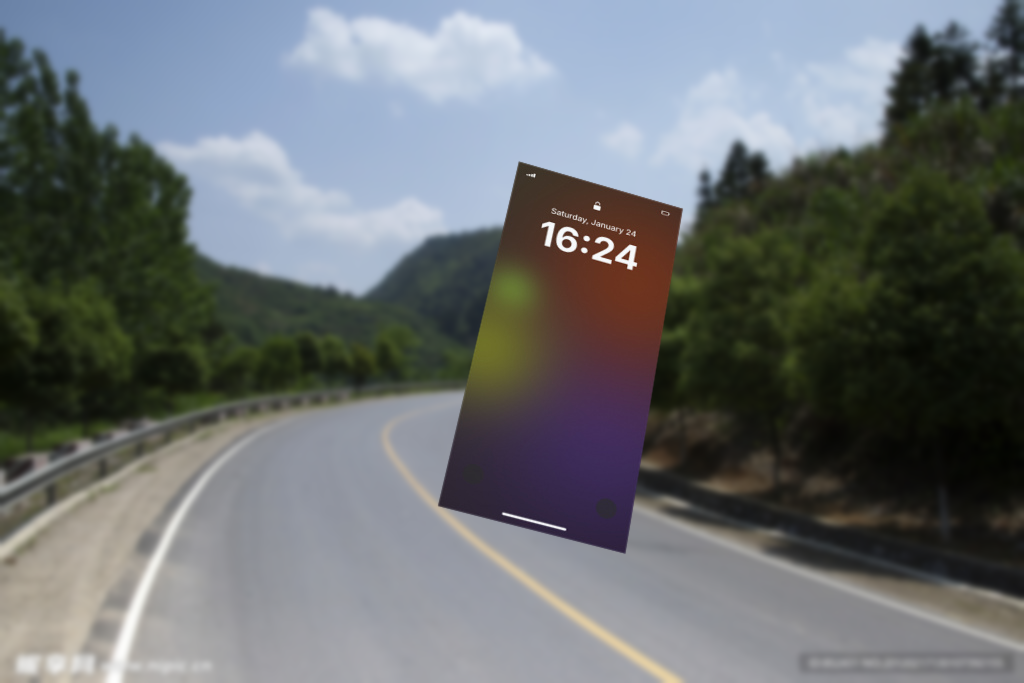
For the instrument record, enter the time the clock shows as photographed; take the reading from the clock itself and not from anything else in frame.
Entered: 16:24
